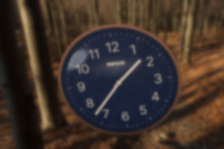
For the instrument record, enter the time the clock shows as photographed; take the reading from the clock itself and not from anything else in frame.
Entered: 1:37
